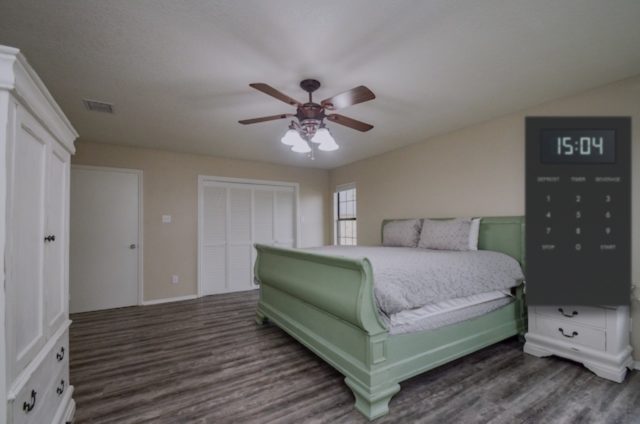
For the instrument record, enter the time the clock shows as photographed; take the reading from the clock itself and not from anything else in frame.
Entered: 15:04
